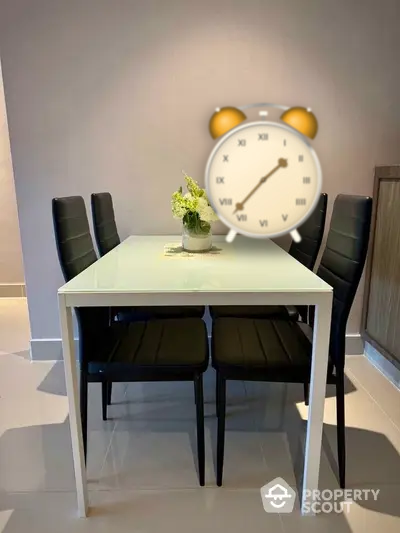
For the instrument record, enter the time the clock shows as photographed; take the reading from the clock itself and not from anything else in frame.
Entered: 1:37
